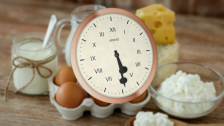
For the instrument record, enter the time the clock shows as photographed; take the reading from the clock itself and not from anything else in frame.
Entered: 5:29
